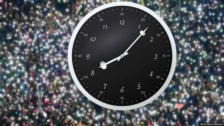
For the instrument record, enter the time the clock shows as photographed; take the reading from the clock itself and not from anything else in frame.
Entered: 8:07
